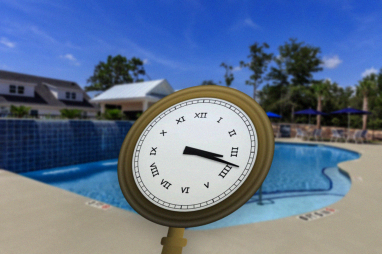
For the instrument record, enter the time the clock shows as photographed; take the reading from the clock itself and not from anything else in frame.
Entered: 3:18
